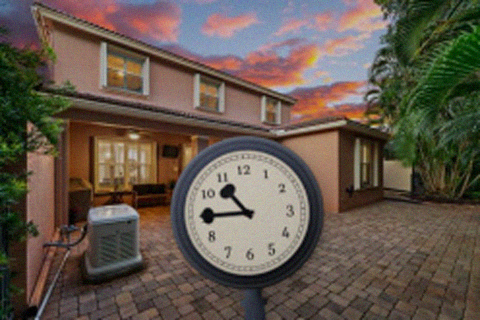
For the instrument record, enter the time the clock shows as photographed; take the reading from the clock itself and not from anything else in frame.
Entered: 10:45
